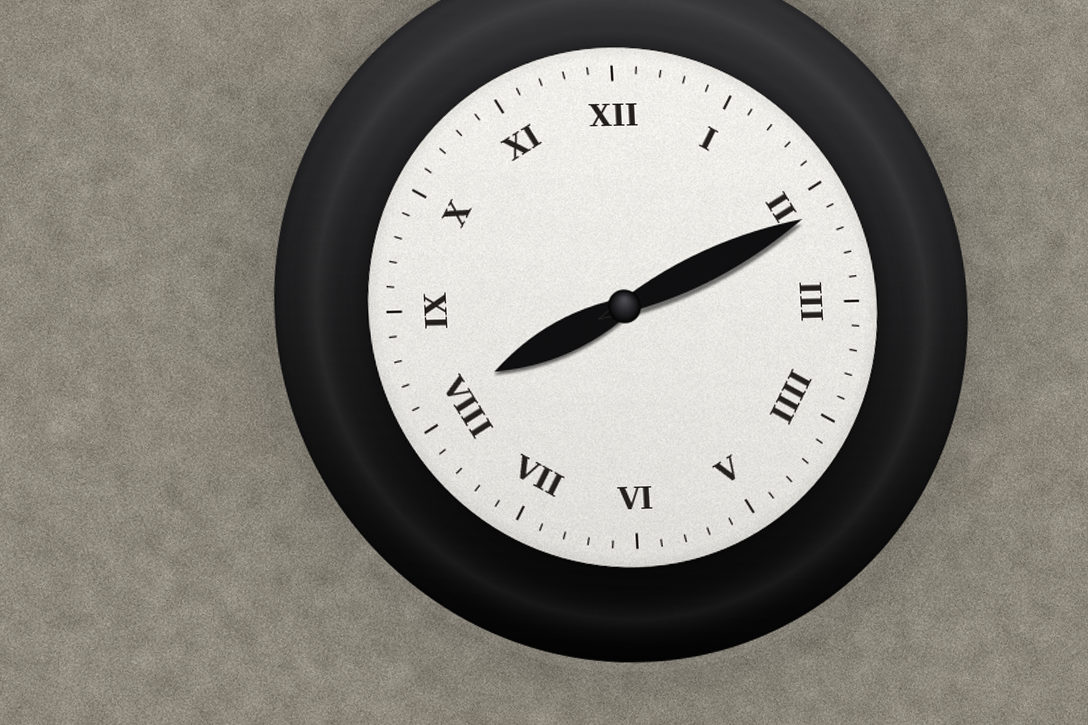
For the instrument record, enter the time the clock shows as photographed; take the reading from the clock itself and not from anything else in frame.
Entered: 8:11
